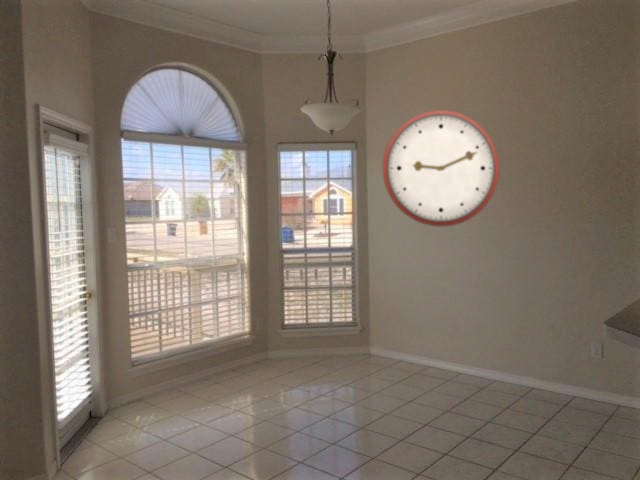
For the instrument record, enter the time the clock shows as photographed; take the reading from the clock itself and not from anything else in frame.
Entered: 9:11
